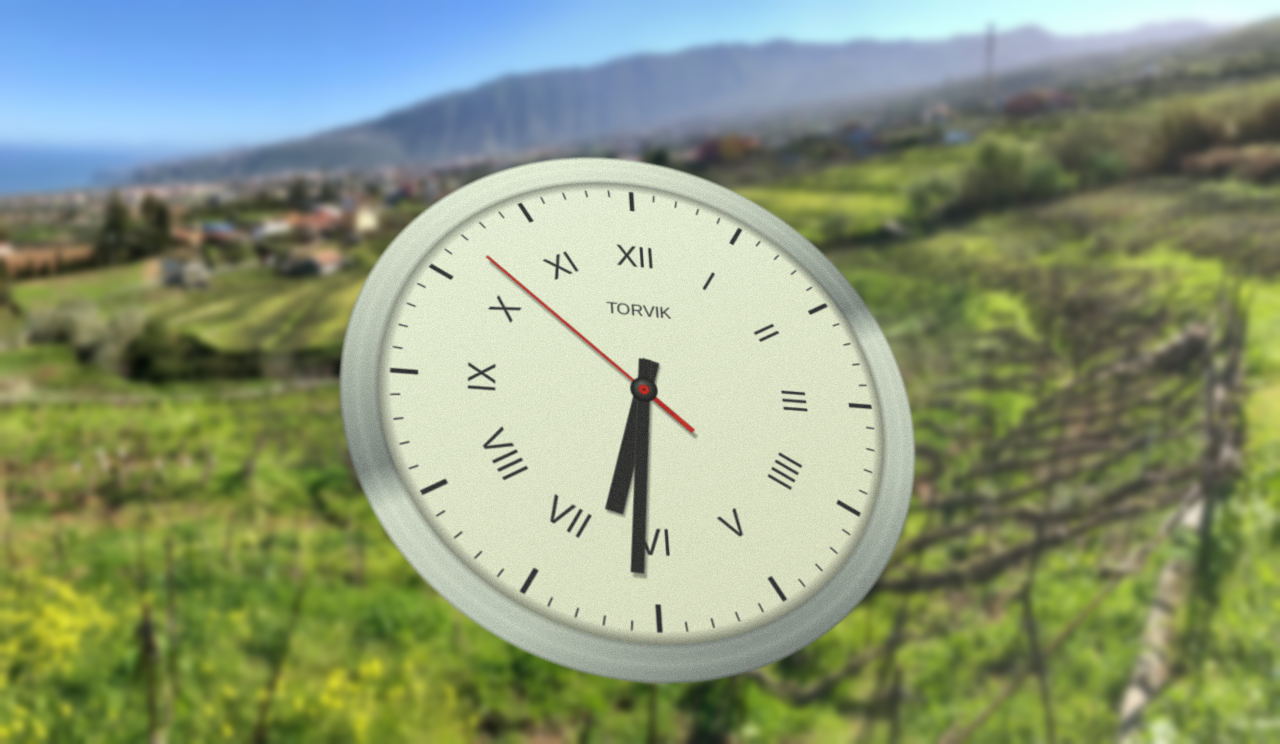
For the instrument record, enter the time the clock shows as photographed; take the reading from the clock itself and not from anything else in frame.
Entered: 6:30:52
